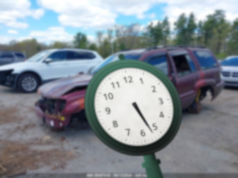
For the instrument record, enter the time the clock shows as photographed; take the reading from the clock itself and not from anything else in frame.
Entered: 5:27
